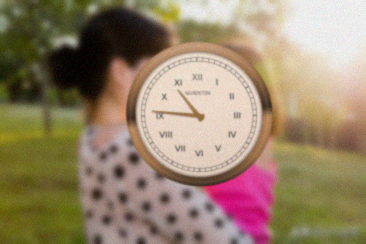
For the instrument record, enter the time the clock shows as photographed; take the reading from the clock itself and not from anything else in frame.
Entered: 10:46
